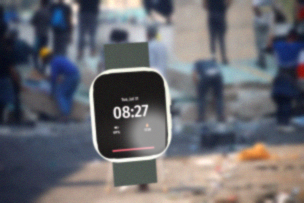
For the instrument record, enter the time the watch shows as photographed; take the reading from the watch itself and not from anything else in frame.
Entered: 8:27
